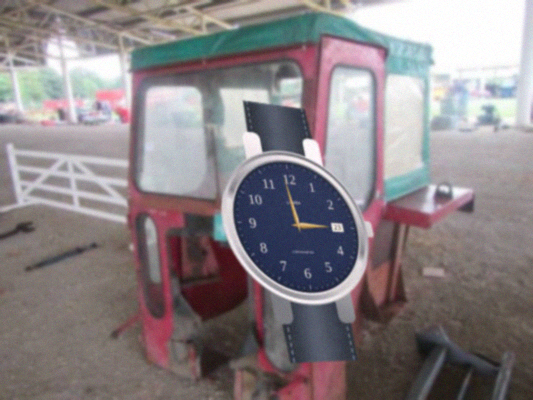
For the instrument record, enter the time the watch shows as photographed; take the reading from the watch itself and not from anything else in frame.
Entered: 2:59
